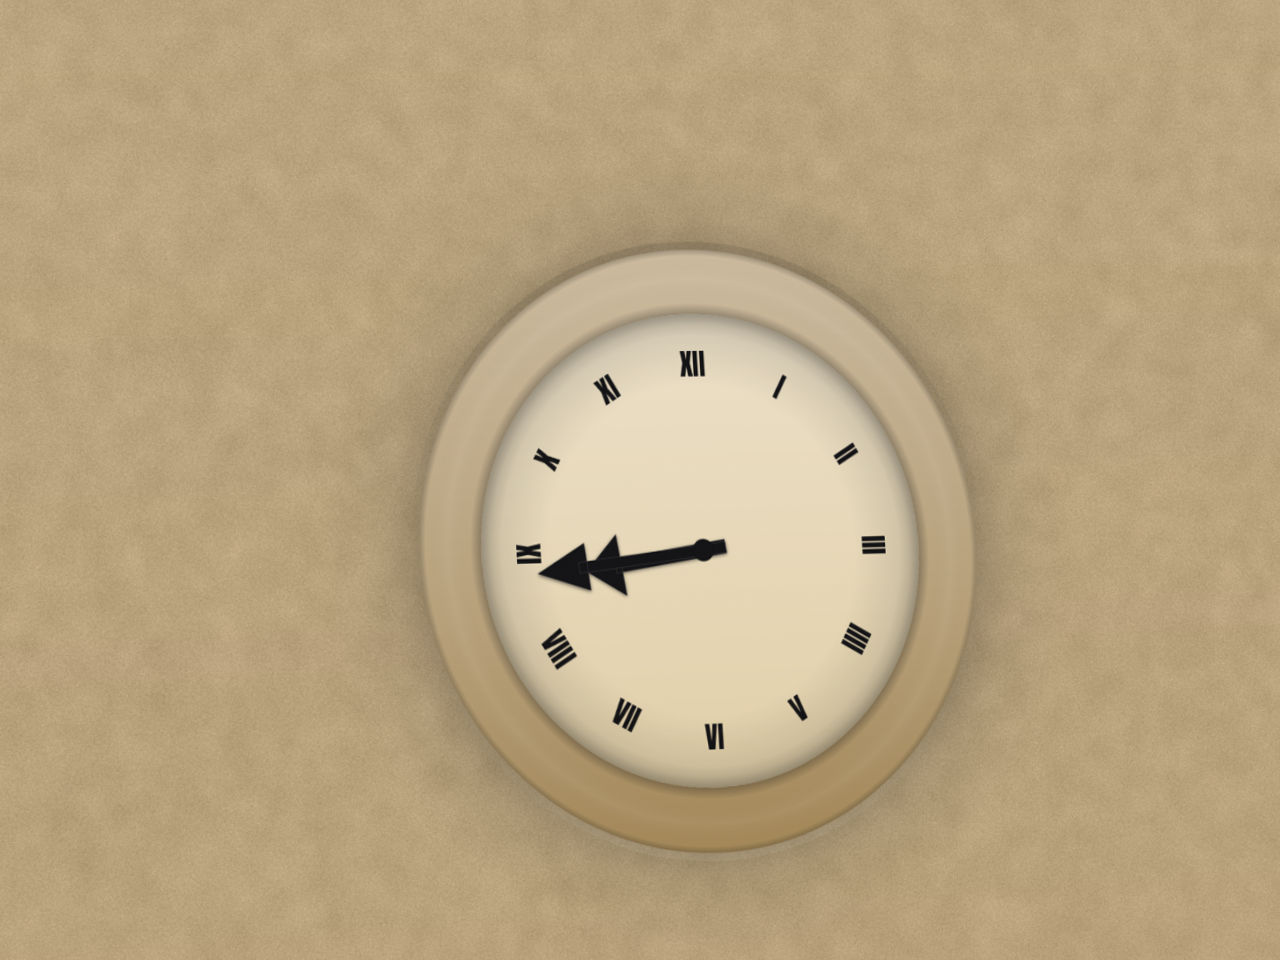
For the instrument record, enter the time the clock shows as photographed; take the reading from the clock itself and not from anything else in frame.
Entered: 8:44
